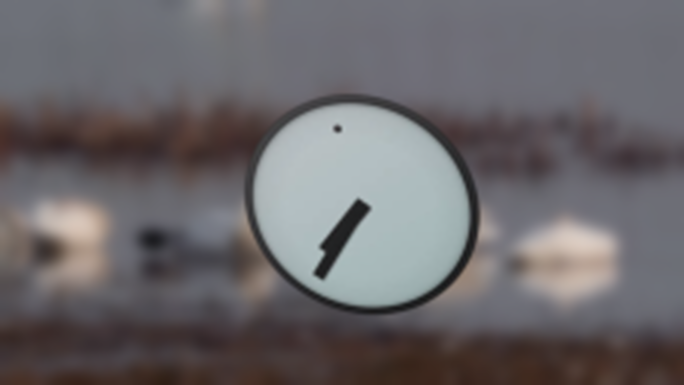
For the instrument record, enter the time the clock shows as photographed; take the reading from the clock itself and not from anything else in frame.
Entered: 7:37
